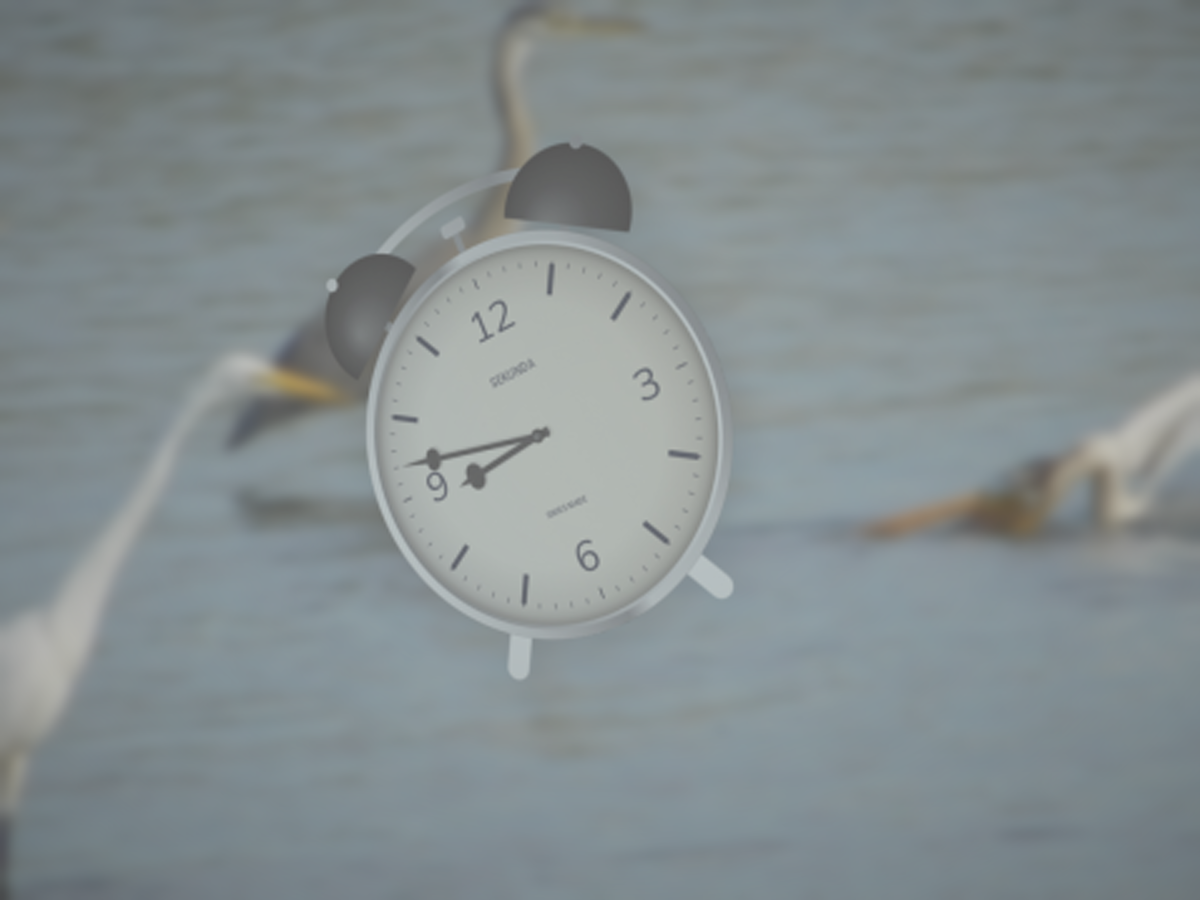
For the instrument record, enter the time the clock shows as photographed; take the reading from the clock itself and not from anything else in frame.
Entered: 8:47
